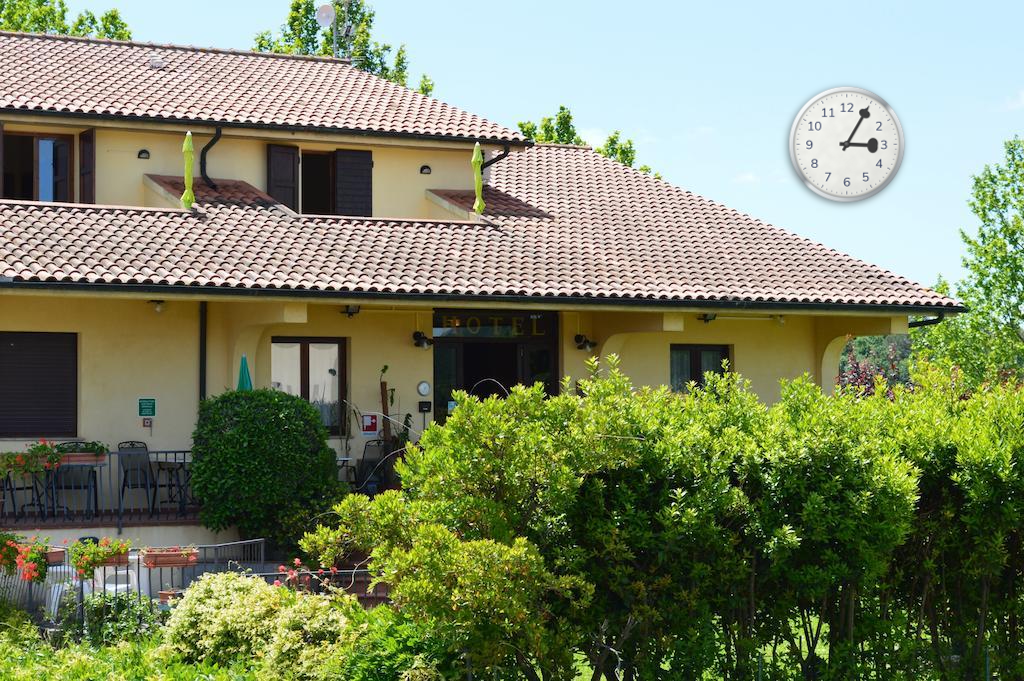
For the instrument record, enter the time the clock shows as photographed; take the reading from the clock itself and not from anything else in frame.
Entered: 3:05
